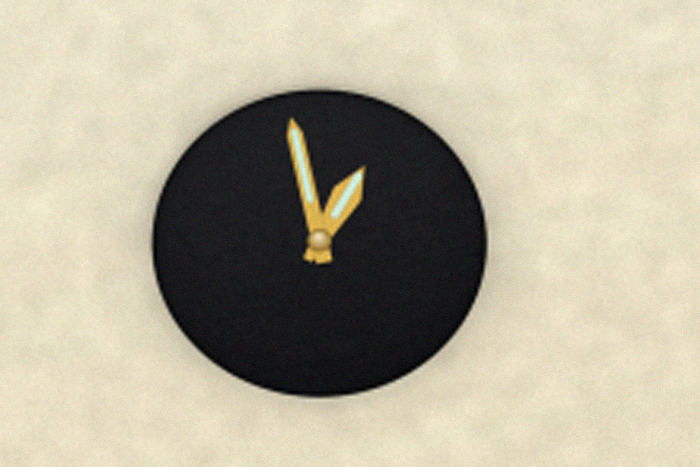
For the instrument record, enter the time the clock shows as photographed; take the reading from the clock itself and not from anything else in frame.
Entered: 12:58
